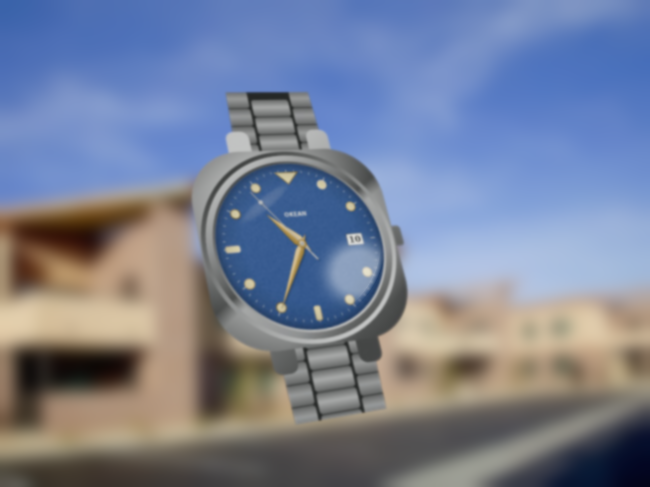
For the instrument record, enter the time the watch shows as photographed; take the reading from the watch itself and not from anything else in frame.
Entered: 10:34:54
